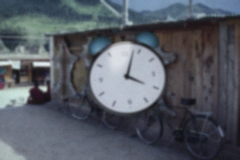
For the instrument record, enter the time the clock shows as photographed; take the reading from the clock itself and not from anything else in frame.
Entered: 4:03
